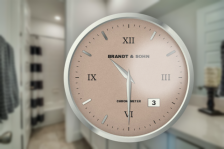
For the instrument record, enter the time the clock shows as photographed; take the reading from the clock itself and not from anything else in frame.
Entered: 10:30
